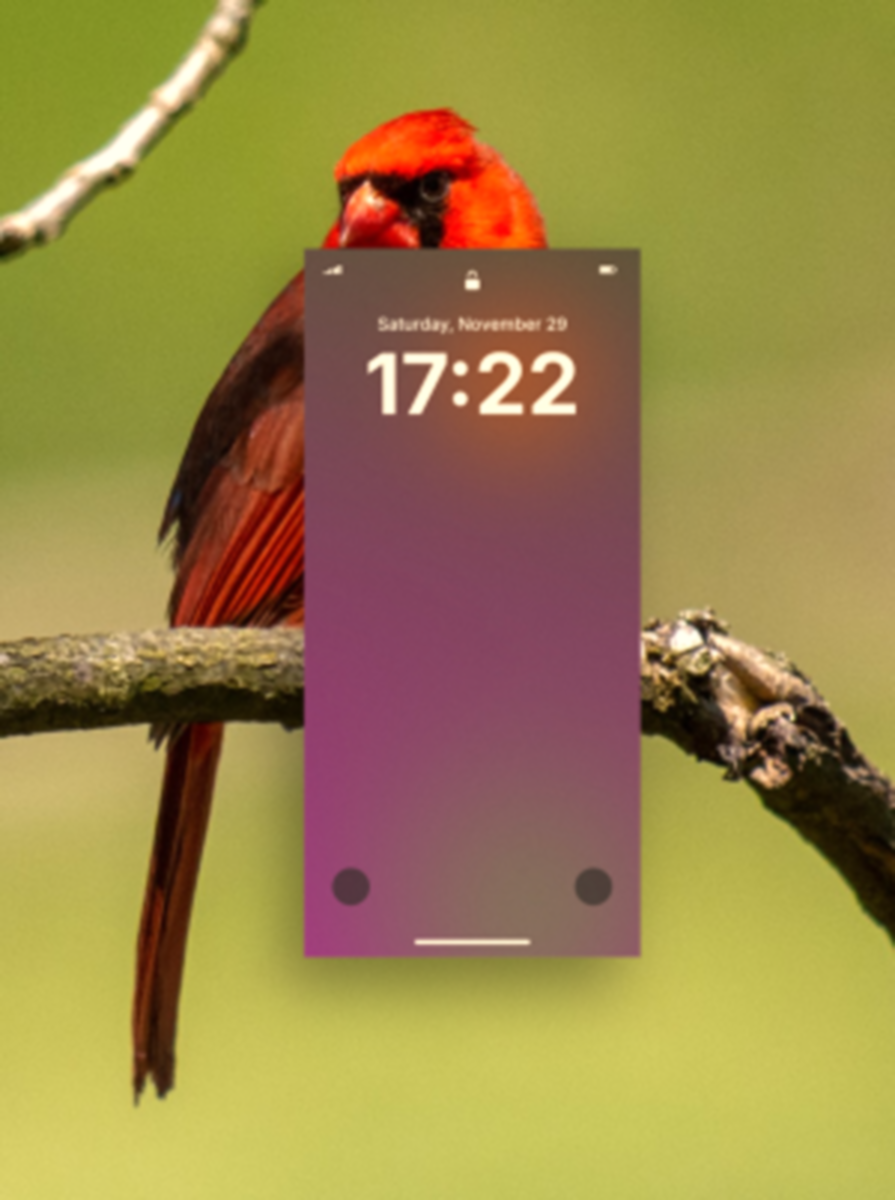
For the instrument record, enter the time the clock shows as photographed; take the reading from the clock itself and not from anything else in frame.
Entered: 17:22
